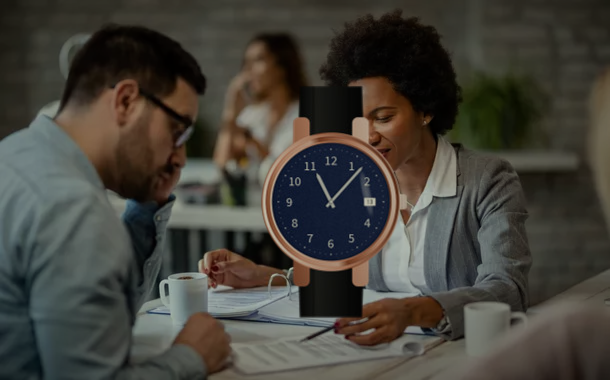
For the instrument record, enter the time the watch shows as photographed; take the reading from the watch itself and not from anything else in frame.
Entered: 11:07
